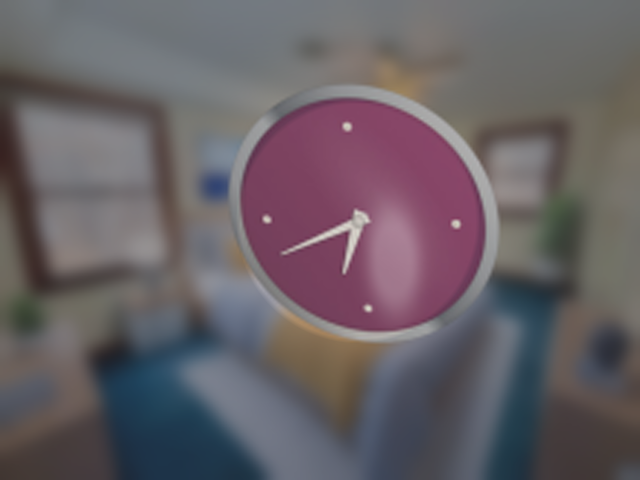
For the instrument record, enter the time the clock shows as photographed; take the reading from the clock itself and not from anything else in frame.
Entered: 6:41
